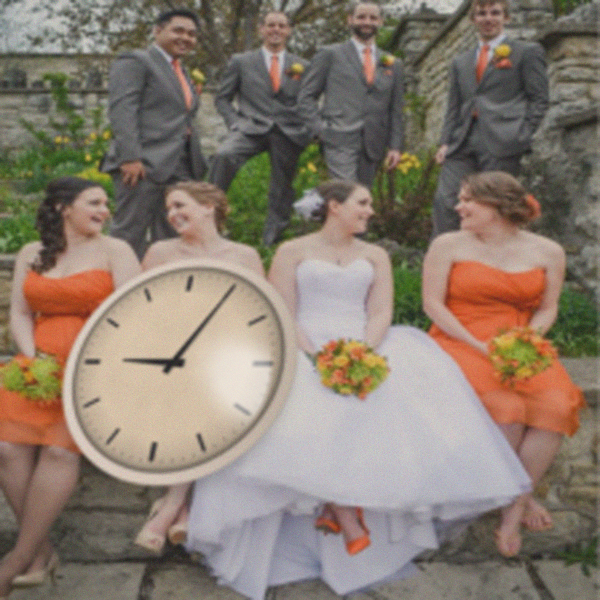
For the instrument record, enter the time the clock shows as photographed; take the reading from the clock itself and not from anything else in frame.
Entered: 9:05
